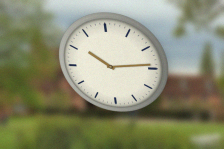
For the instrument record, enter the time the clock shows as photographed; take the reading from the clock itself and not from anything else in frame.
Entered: 10:14
